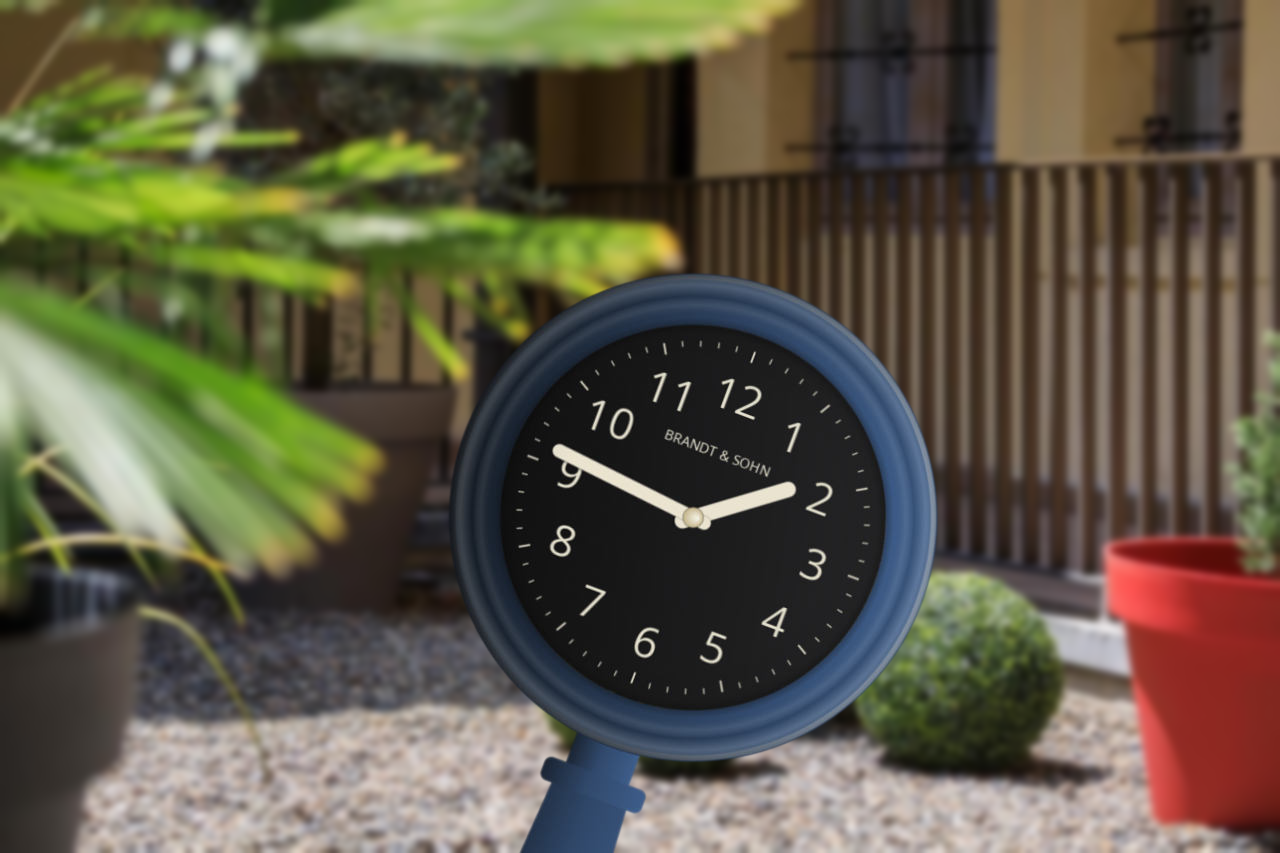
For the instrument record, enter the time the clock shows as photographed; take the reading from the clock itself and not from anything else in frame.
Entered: 1:46
